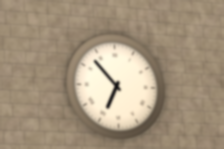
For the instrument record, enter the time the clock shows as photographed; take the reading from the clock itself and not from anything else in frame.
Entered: 6:53
